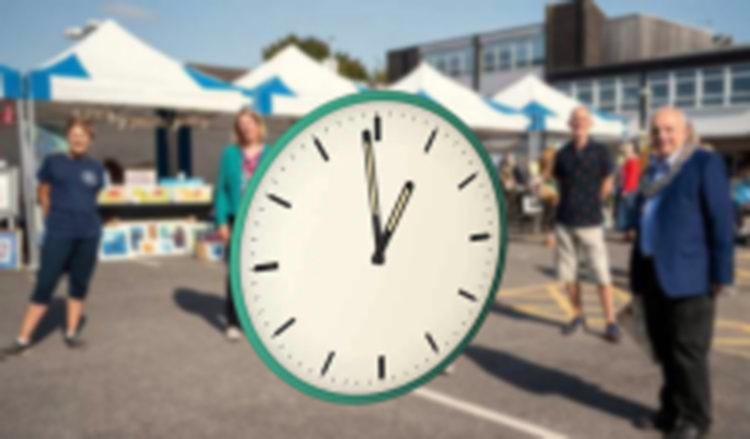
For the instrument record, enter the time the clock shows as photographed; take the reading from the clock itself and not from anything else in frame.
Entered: 12:59
